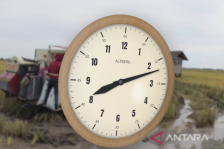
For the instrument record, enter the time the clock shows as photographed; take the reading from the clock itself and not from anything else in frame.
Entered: 8:12
